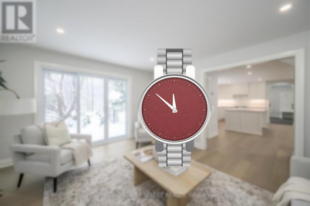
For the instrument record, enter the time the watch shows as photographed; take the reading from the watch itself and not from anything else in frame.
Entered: 11:52
